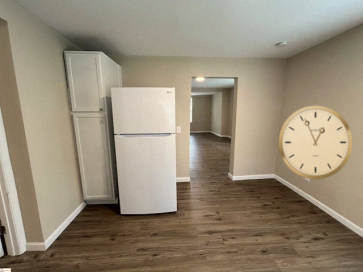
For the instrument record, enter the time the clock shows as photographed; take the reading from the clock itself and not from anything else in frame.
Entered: 12:56
